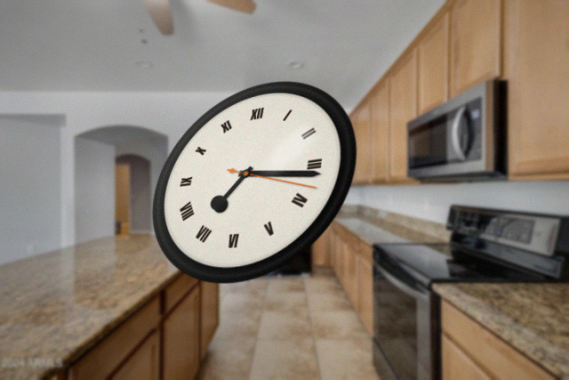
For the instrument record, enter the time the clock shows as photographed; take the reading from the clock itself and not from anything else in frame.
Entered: 7:16:18
